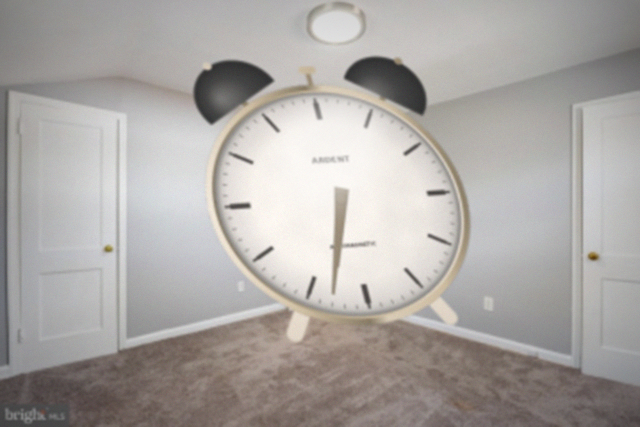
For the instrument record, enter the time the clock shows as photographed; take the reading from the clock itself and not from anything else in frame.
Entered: 6:33
